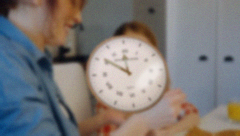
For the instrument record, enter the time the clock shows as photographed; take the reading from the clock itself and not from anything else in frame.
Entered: 11:51
